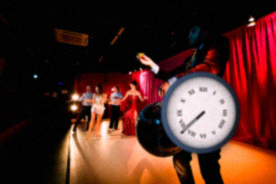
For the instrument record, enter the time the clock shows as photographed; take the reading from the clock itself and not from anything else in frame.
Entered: 7:38
